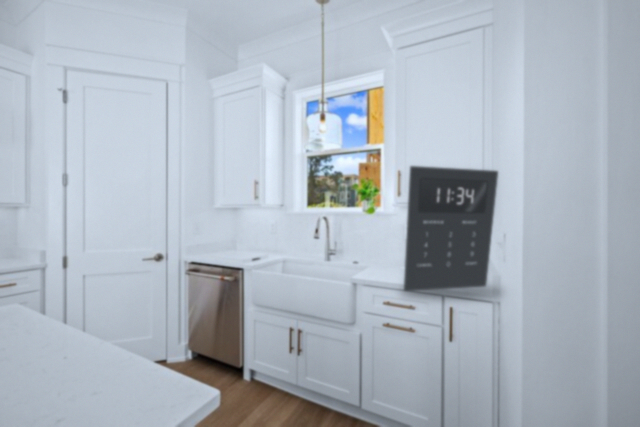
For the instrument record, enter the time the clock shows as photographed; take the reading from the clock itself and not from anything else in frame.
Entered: 11:34
